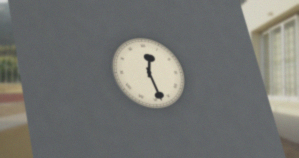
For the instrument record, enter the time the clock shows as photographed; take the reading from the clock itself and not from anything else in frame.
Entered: 12:28
